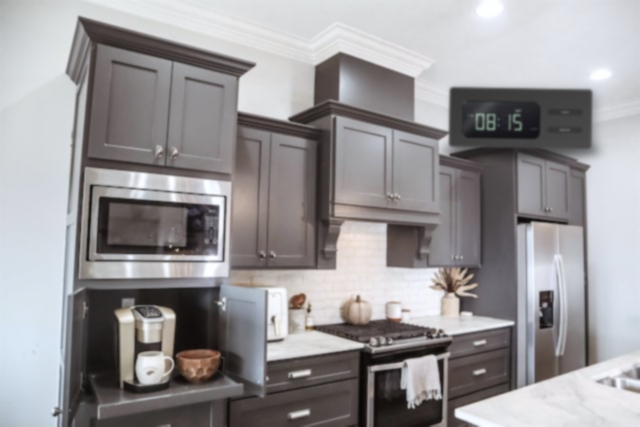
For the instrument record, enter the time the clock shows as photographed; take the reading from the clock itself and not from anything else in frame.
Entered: 8:15
